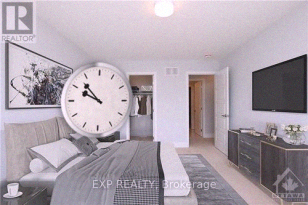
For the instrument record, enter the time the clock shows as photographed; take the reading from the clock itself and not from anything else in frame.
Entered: 9:53
